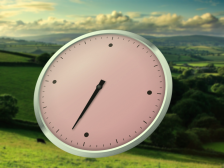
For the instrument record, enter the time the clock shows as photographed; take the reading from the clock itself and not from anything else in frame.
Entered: 6:33
